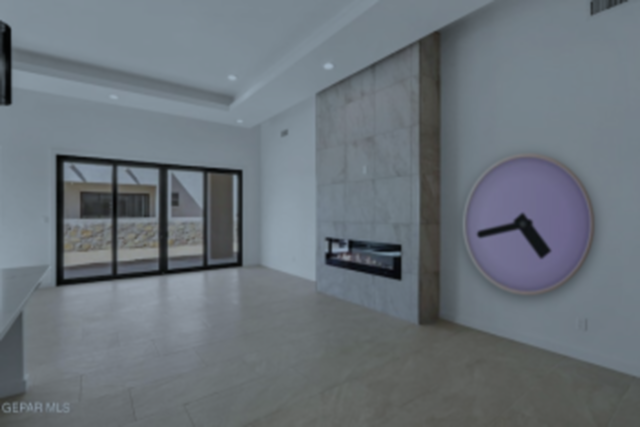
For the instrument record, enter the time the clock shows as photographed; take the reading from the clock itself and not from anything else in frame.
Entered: 4:43
